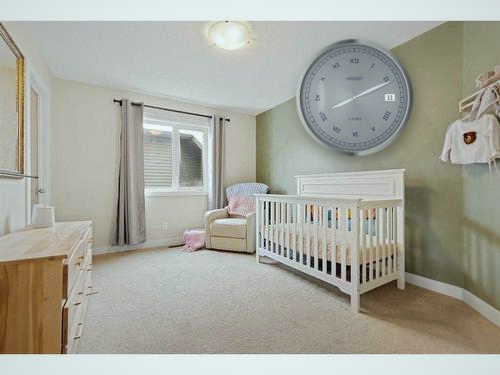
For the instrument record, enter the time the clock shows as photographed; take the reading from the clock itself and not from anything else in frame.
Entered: 8:11
